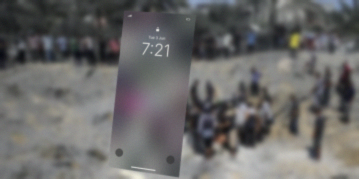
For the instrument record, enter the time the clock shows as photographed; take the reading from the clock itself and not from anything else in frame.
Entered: 7:21
